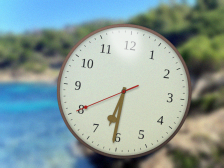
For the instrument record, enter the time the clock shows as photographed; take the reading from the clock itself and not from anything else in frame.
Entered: 6:30:40
